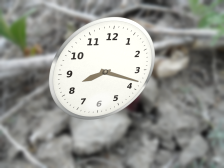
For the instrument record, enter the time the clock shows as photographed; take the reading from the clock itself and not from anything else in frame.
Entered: 8:18
